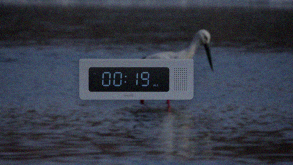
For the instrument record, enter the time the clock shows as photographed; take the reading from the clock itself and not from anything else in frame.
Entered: 0:19
